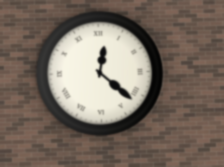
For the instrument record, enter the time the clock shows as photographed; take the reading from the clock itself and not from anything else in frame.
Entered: 12:22
